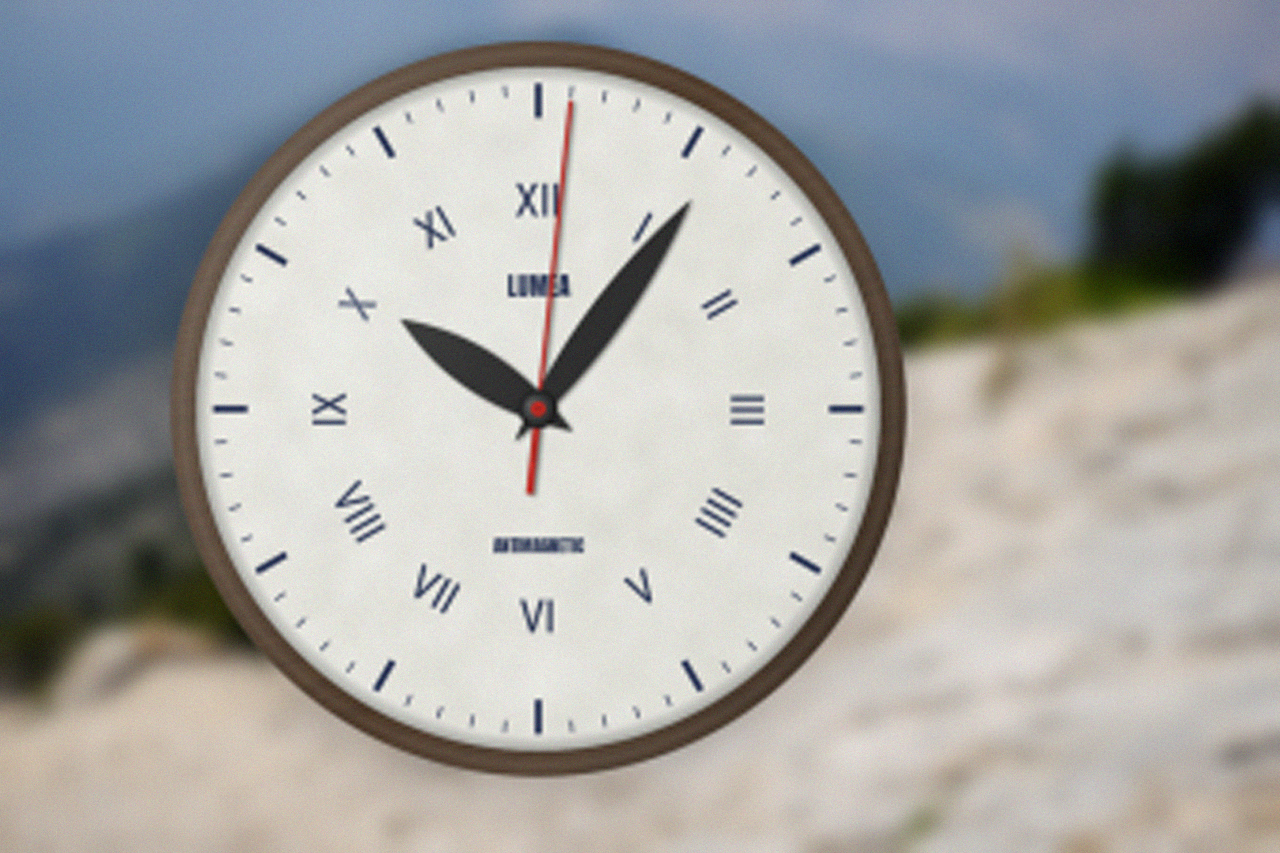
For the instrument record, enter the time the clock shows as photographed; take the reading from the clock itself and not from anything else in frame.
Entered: 10:06:01
